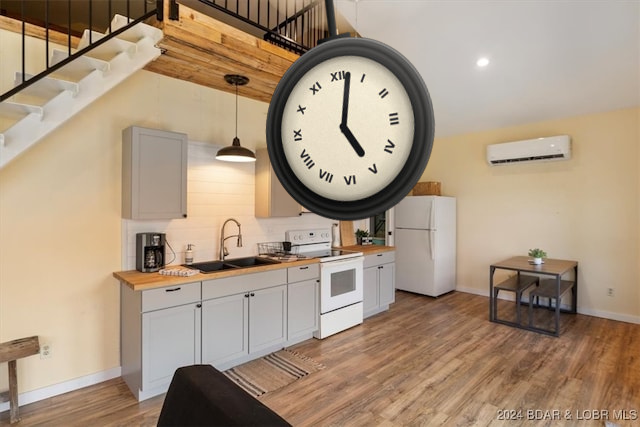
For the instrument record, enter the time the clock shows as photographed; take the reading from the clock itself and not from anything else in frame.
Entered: 5:02
